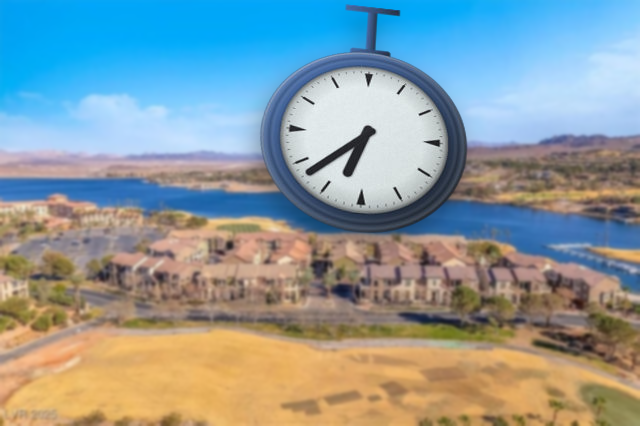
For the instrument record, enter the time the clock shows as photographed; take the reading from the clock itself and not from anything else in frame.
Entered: 6:38
